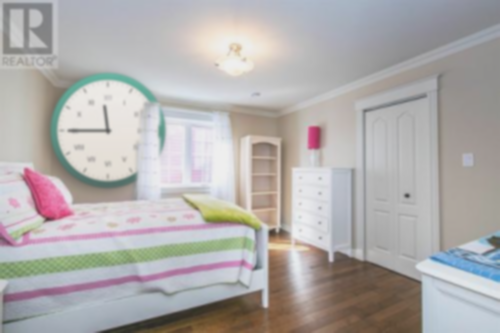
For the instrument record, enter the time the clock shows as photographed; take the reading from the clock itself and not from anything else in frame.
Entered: 11:45
